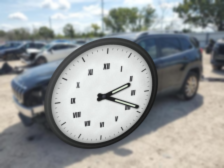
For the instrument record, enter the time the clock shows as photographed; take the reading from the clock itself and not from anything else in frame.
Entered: 2:19
